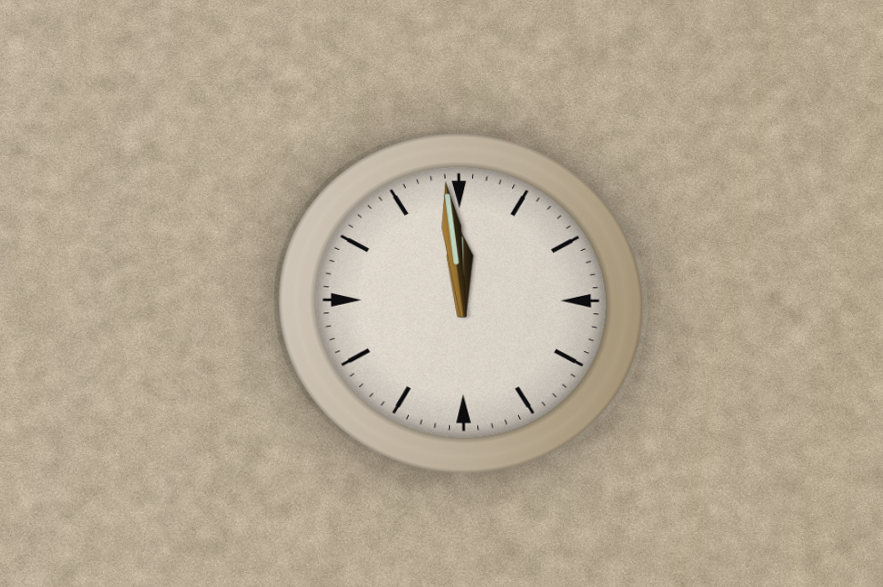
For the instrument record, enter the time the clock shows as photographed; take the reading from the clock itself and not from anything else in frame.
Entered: 11:59
